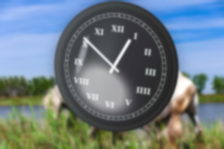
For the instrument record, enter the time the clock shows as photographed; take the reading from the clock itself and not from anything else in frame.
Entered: 12:51
